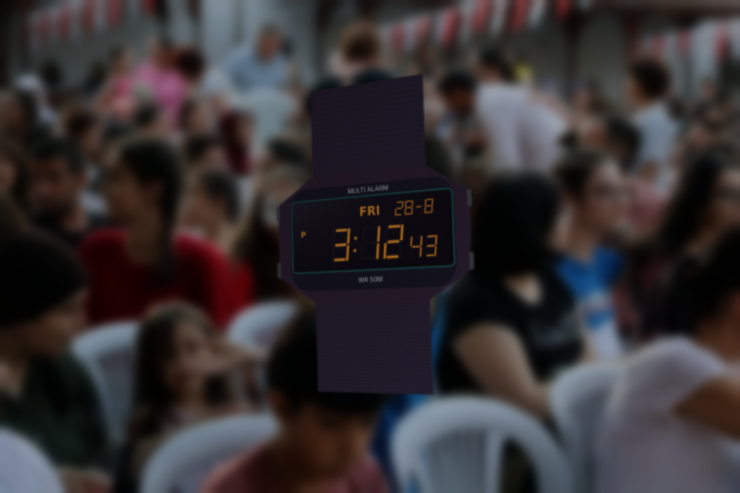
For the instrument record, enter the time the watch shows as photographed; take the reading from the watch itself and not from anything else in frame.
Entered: 3:12:43
